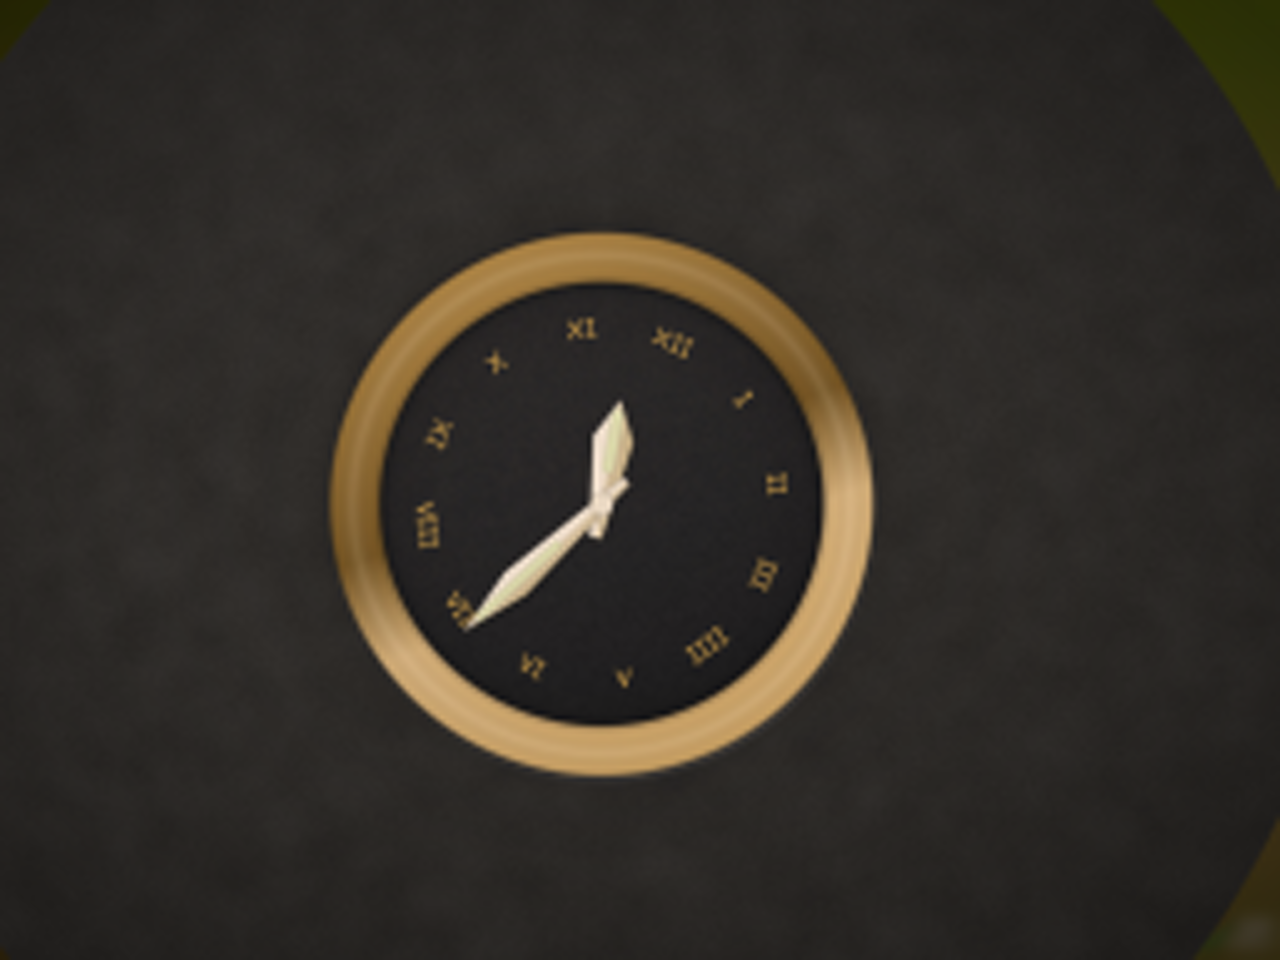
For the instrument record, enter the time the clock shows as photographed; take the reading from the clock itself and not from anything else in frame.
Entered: 11:34
